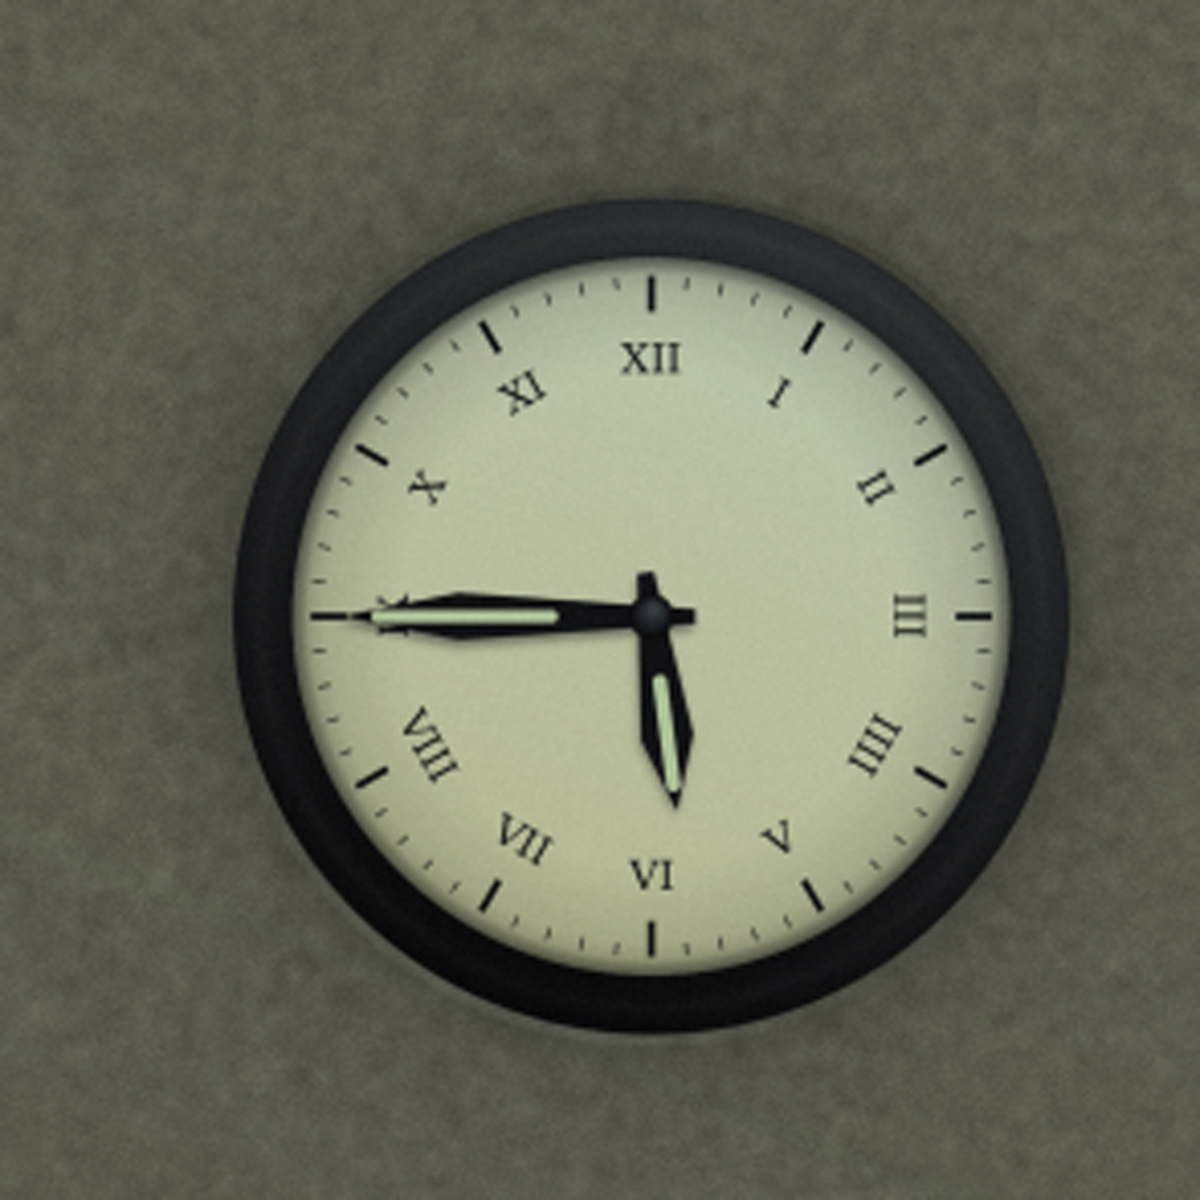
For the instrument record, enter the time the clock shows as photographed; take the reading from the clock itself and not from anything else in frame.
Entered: 5:45
